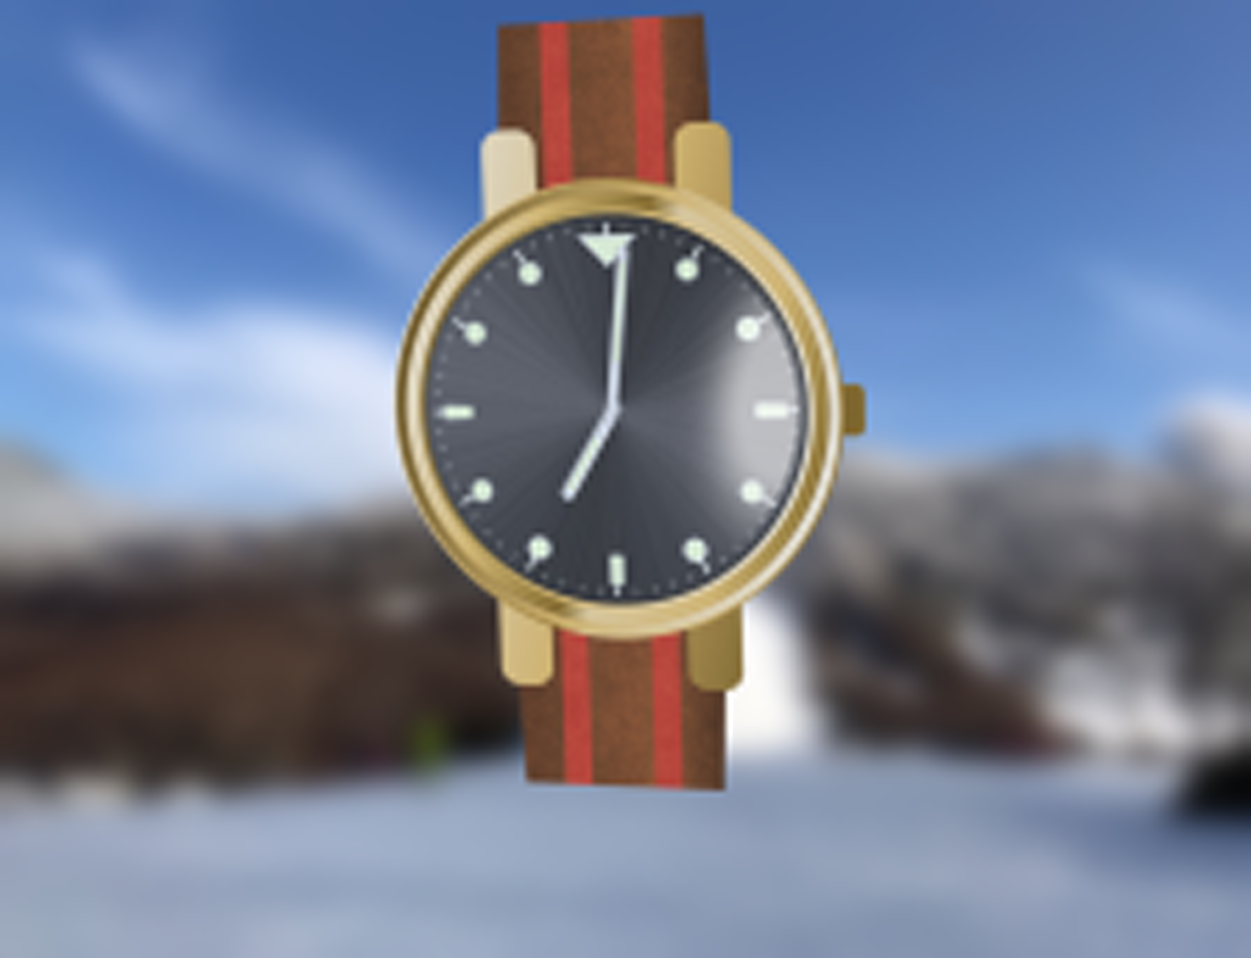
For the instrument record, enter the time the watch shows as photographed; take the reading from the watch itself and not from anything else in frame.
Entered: 7:01
